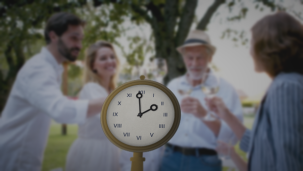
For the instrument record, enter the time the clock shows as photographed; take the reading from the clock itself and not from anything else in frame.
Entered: 1:59
